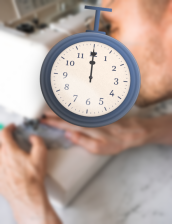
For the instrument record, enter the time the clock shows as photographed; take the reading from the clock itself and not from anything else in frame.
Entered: 12:00
